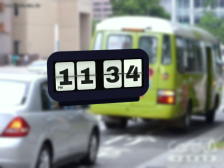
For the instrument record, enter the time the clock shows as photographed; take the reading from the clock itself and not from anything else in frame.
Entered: 11:34
